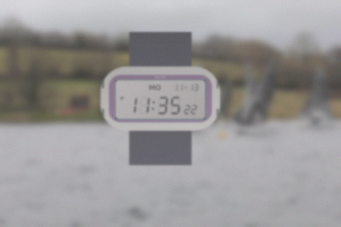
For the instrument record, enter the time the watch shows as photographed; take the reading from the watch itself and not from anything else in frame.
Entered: 11:35
